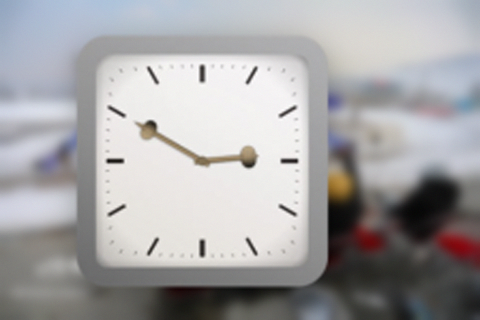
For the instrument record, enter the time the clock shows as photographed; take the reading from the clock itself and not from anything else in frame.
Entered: 2:50
